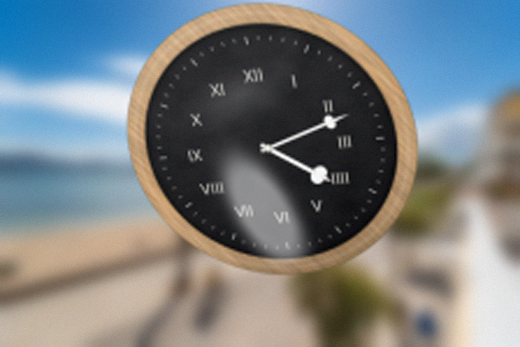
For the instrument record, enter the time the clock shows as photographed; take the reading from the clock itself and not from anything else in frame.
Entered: 4:12
